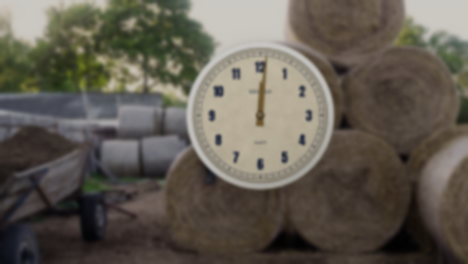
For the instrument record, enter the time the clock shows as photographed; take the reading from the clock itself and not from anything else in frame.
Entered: 12:01
